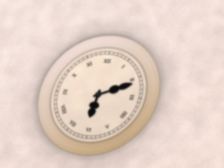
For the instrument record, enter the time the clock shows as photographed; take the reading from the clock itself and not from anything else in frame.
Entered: 6:11
